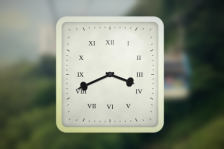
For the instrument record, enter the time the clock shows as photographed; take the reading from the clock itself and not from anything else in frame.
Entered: 3:41
